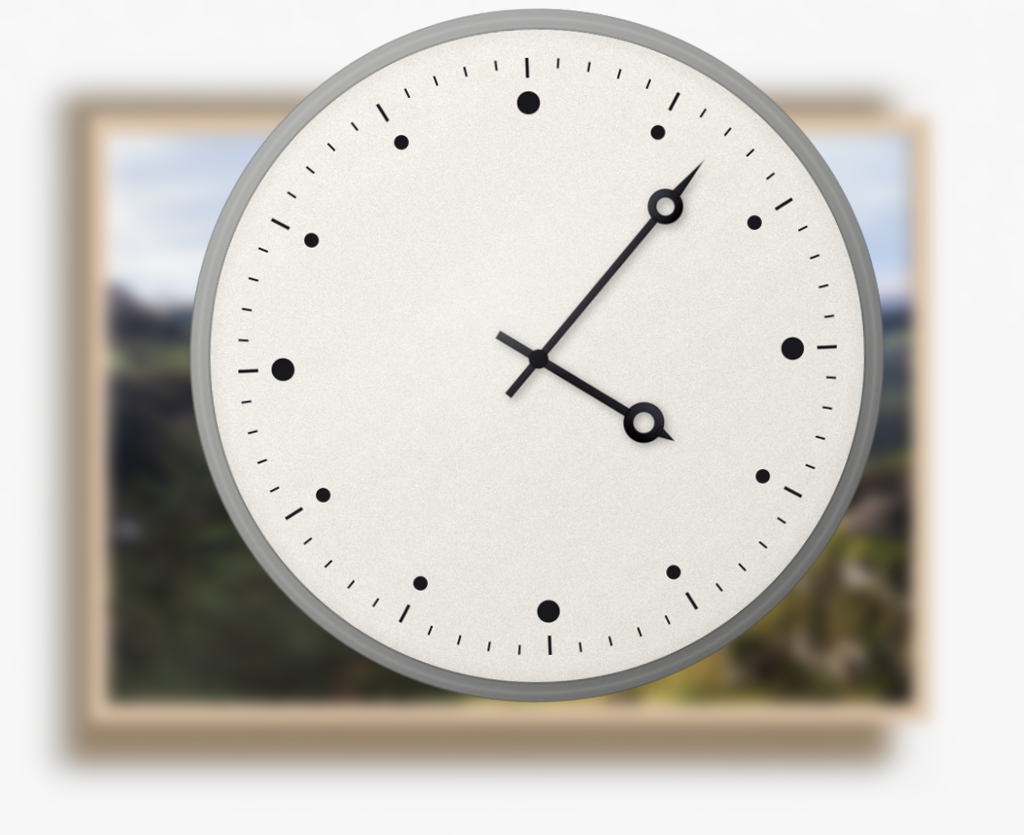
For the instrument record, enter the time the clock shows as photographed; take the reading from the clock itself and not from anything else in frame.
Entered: 4:07
